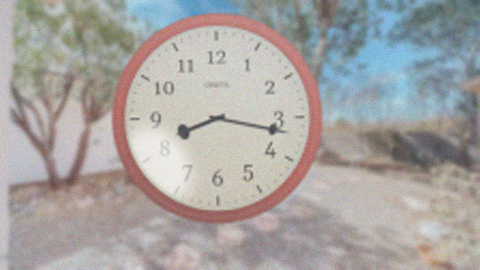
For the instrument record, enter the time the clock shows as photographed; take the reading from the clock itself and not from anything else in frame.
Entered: 8:17
